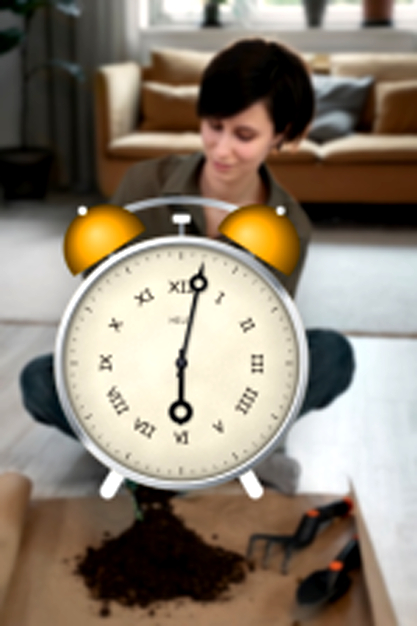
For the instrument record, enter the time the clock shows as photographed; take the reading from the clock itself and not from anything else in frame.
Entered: 6:02
